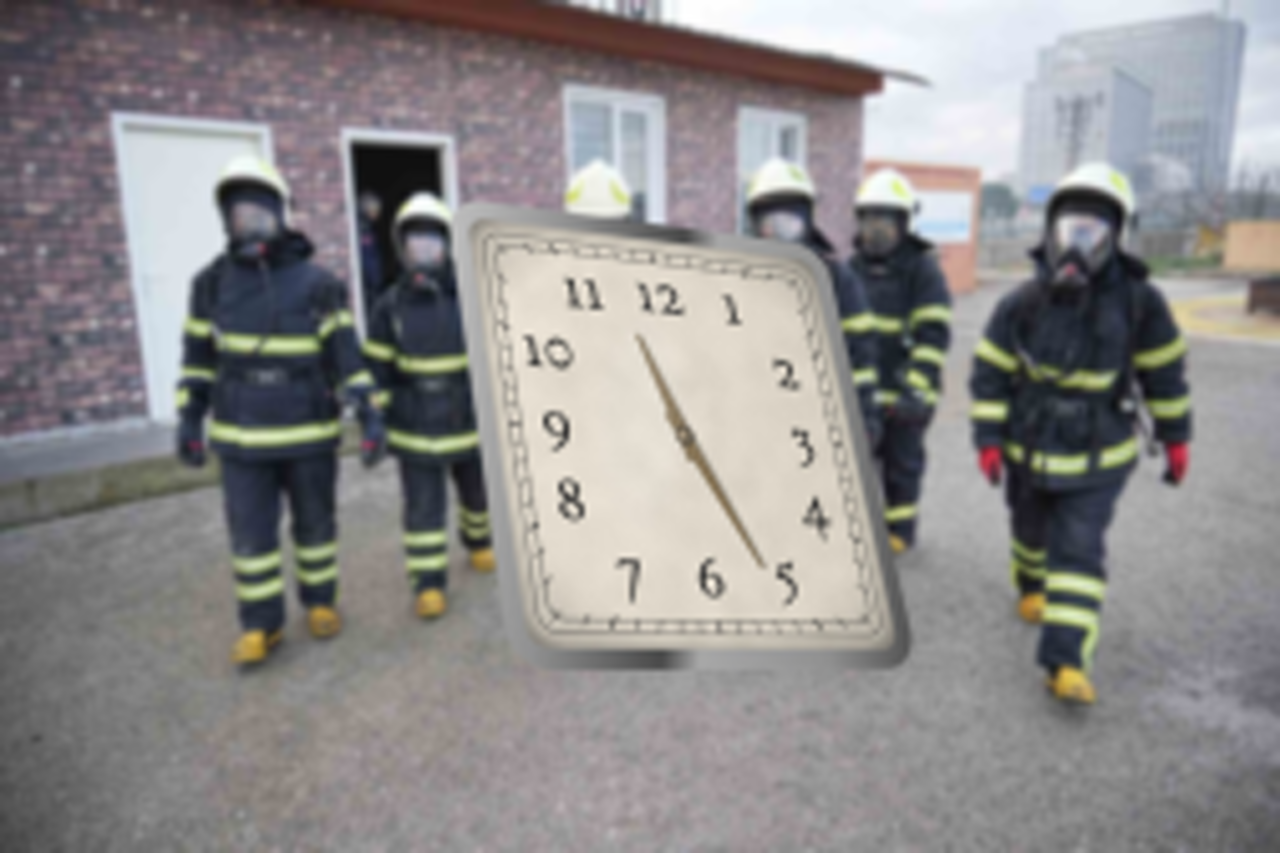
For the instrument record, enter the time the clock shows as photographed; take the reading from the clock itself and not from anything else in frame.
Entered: 11:26
